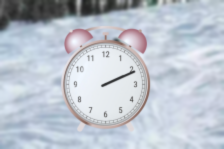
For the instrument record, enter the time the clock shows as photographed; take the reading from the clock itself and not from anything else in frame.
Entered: 2:11
